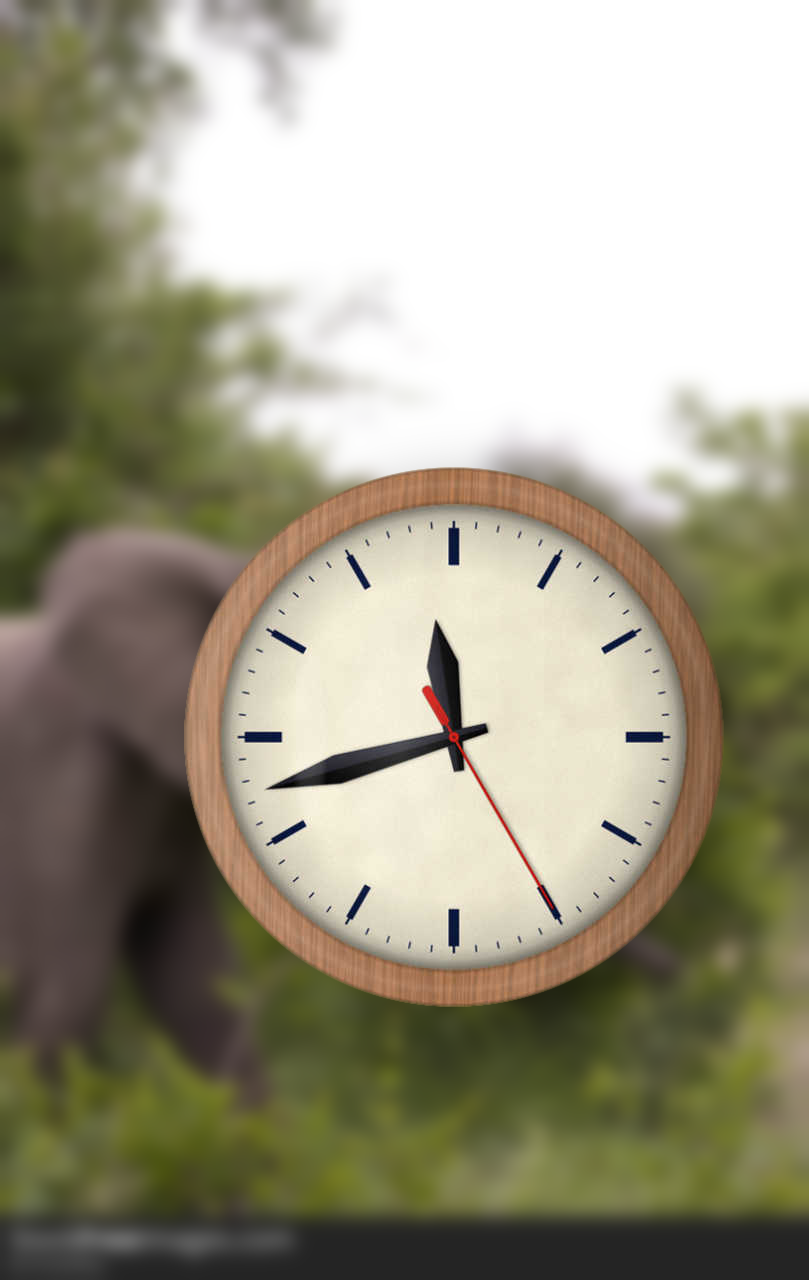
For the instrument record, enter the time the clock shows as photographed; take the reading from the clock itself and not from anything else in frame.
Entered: 11:42:25
